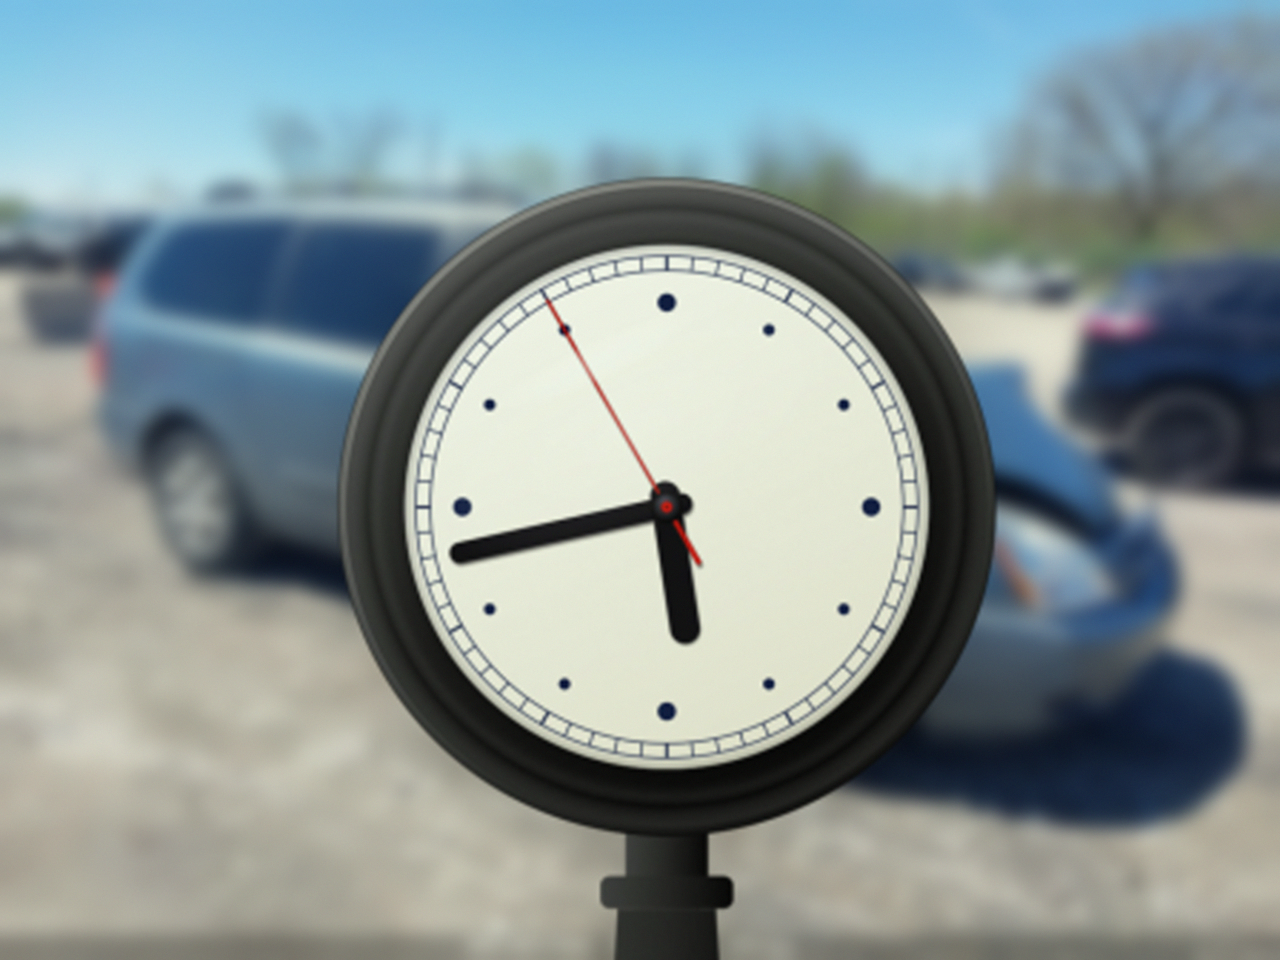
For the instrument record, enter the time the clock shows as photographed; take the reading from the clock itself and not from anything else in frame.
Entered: 5:42:55
